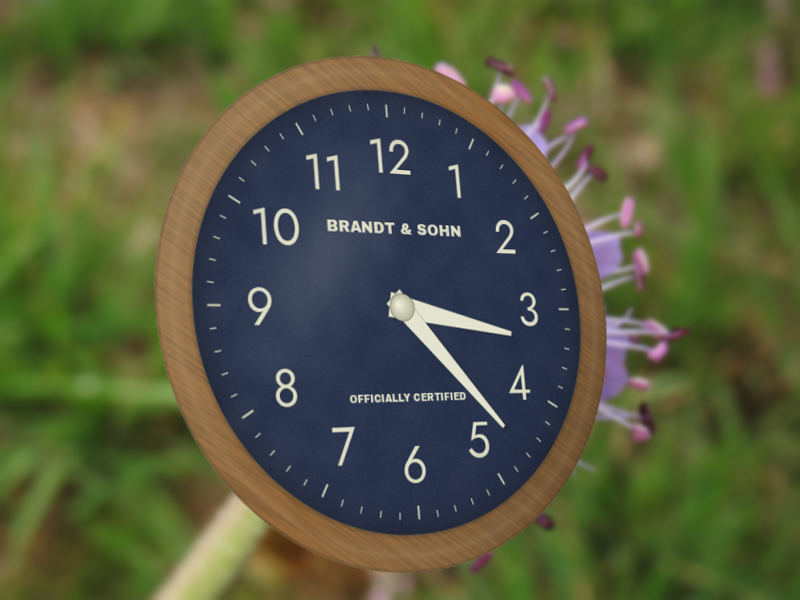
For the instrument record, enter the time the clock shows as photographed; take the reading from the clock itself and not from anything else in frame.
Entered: 3:23
